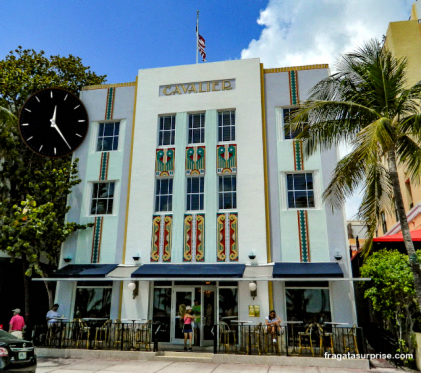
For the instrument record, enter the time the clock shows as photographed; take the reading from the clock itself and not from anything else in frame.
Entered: 12:25
